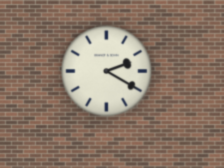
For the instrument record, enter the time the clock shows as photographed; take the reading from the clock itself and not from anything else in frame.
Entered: 2:20
